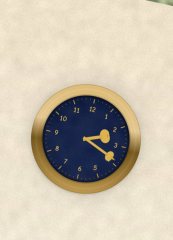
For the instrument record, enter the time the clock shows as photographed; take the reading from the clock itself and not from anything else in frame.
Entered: 2:19
